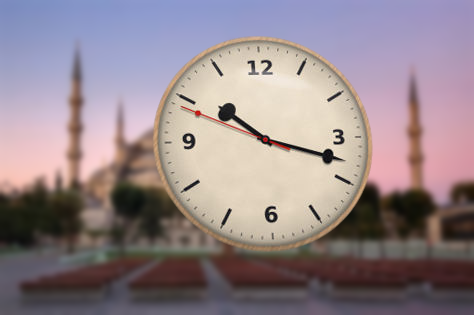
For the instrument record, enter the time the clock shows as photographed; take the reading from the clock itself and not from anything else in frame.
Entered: 10:17:49
